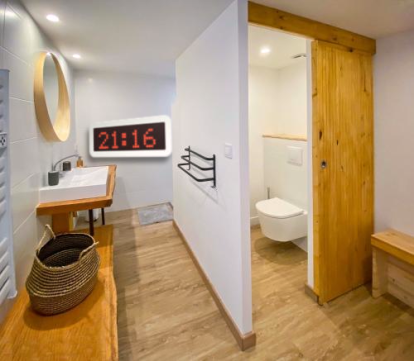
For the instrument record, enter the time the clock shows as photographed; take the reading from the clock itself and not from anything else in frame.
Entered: 21:16
